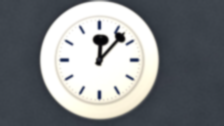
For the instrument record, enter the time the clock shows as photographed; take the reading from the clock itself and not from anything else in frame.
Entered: 12:07
